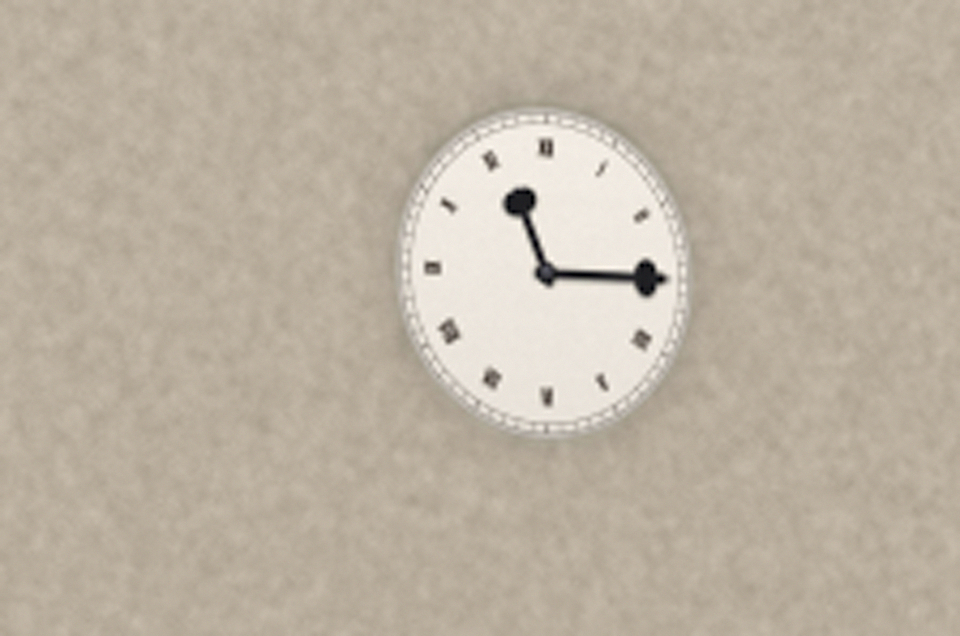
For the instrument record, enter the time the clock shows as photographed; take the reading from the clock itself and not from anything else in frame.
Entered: 11:15
